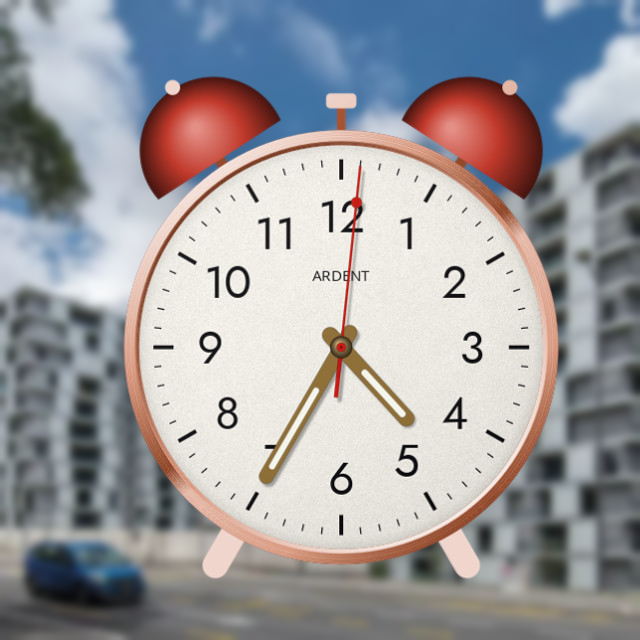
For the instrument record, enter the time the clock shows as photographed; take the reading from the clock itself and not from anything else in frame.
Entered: 4:35:01
